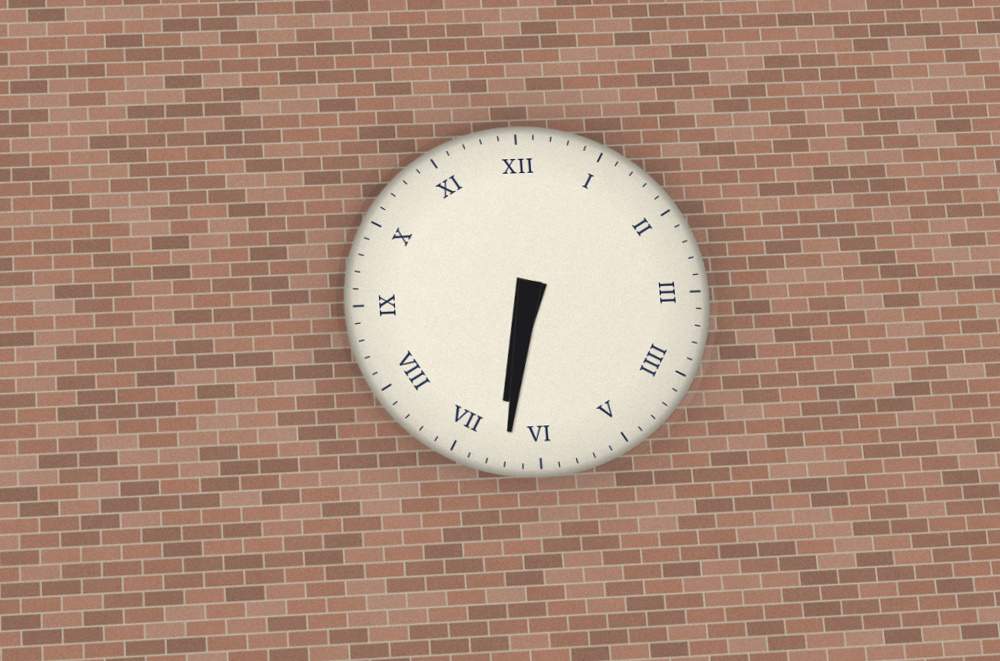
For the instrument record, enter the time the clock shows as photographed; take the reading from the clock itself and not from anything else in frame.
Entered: 6:32
